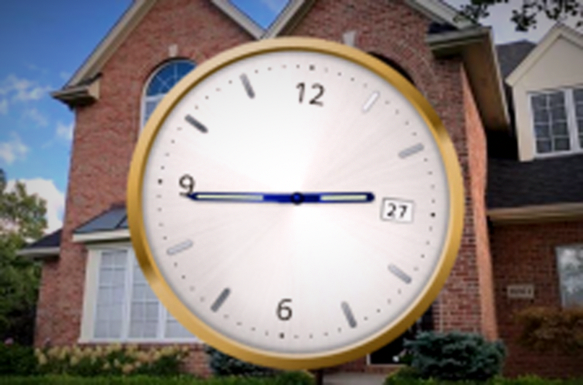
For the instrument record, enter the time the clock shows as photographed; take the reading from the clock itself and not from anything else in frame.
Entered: 2:44
